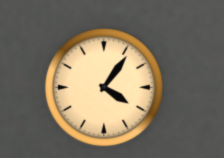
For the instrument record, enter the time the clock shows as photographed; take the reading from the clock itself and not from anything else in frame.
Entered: 4:06
